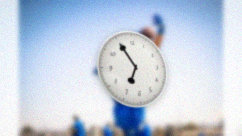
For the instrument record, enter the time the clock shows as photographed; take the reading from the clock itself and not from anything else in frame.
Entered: 6:55
